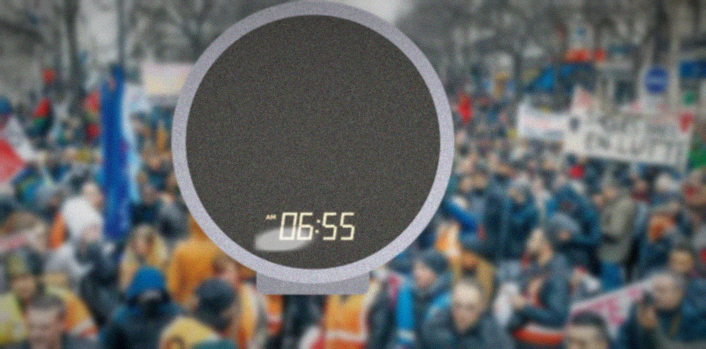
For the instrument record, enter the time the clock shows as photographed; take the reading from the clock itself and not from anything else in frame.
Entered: 6:55
